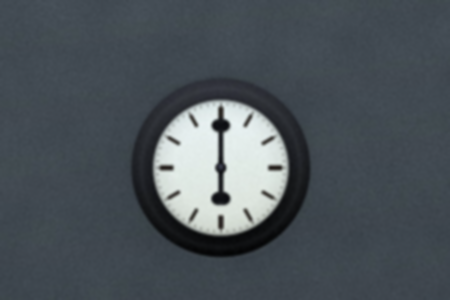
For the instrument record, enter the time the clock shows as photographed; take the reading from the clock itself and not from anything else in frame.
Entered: 6:00
